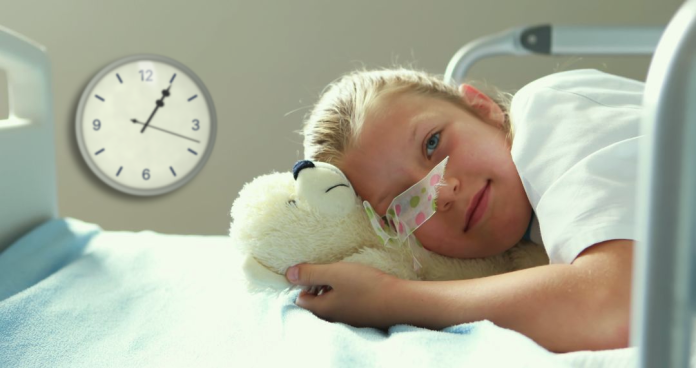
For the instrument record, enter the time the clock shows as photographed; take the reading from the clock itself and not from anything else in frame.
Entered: 1:05:18
